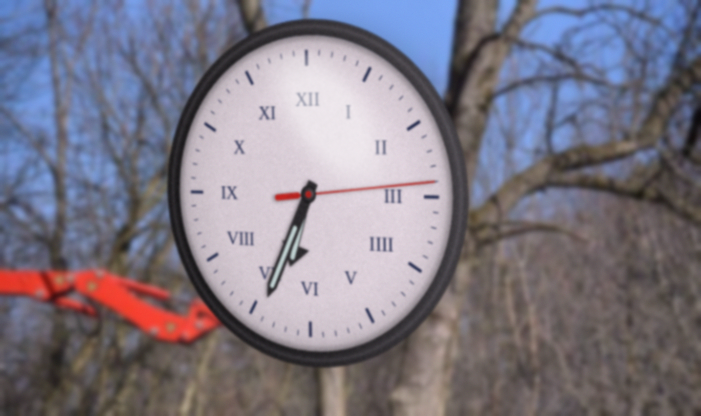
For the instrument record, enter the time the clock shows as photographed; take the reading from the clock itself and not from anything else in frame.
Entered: 6:34:14
